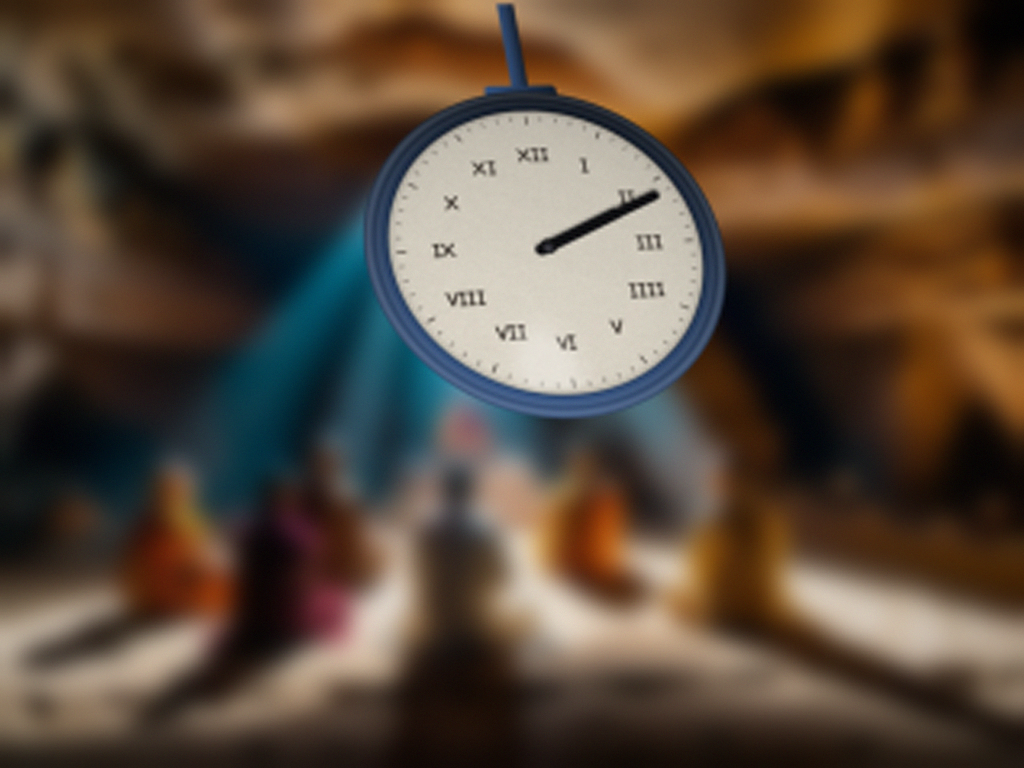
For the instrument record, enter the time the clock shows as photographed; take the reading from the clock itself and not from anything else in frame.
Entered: 2:11
